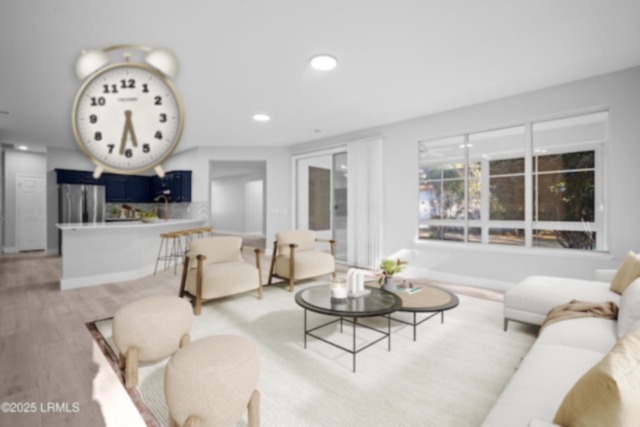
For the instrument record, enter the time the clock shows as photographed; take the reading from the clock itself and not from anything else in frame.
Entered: 5:32
